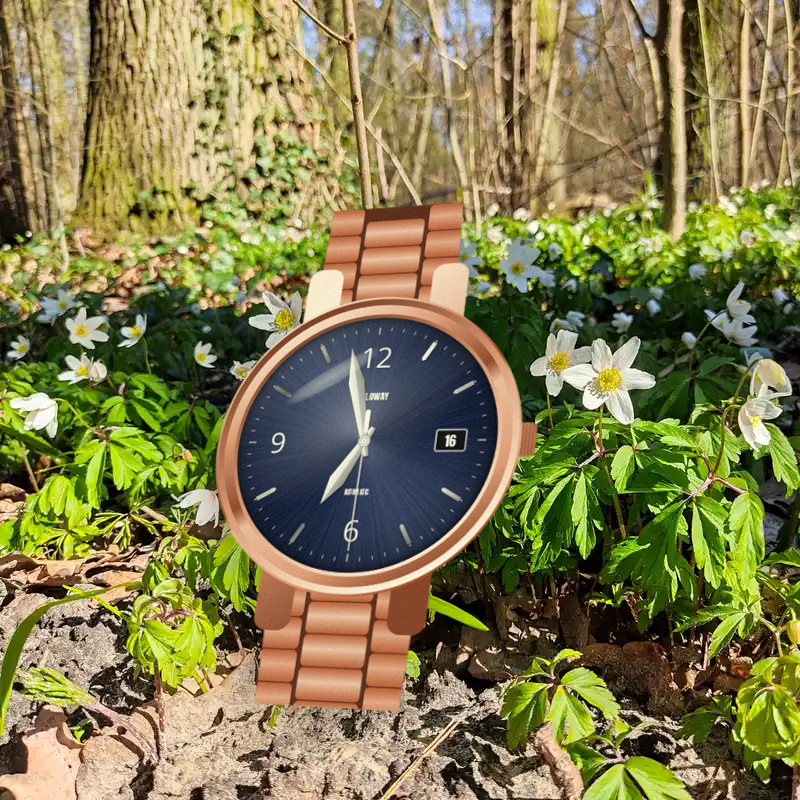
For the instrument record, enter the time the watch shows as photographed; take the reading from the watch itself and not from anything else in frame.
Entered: 6:57:30
